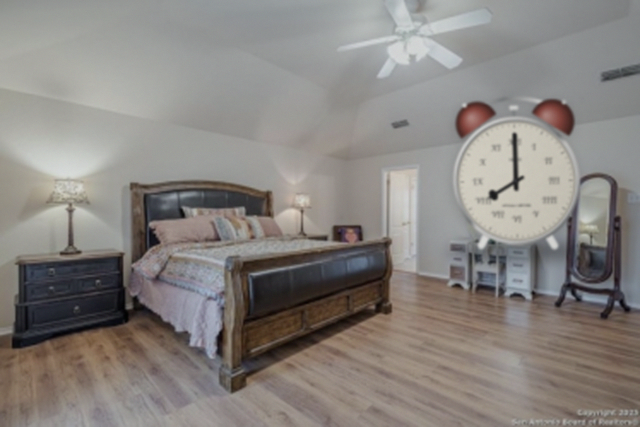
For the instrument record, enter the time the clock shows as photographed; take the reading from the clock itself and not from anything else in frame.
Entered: 8:00
